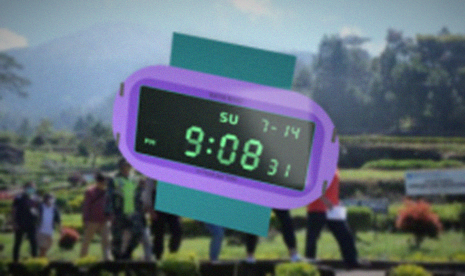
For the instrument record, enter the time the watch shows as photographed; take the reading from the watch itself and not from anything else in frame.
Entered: 9:08:31
